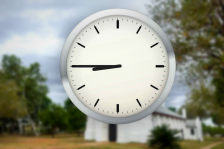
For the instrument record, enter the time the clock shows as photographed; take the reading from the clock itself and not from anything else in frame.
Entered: 8:45
